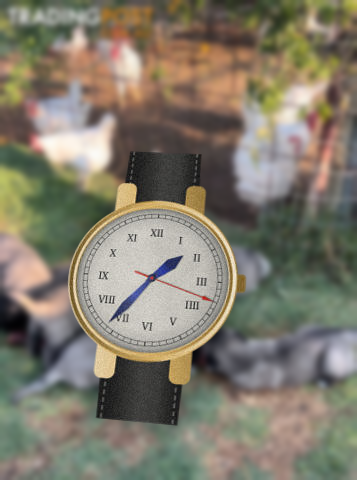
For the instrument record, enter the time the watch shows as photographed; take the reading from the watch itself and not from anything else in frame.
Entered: 1:36:18
